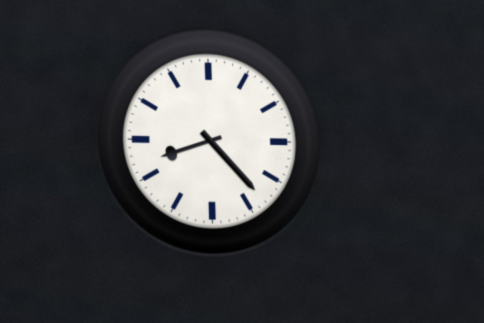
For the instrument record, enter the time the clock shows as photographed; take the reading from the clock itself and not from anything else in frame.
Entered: 8:23
